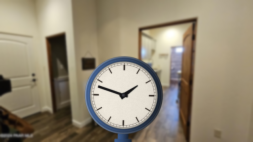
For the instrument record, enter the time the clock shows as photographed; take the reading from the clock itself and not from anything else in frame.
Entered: 1:48
